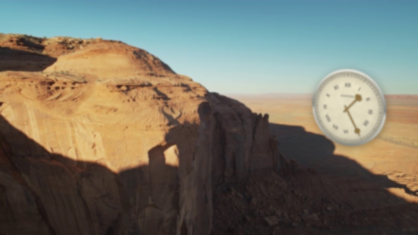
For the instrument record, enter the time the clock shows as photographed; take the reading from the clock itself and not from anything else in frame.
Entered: 1:25
